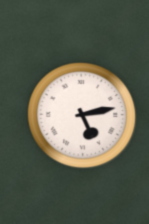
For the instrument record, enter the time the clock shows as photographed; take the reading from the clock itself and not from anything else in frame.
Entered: 5:13
